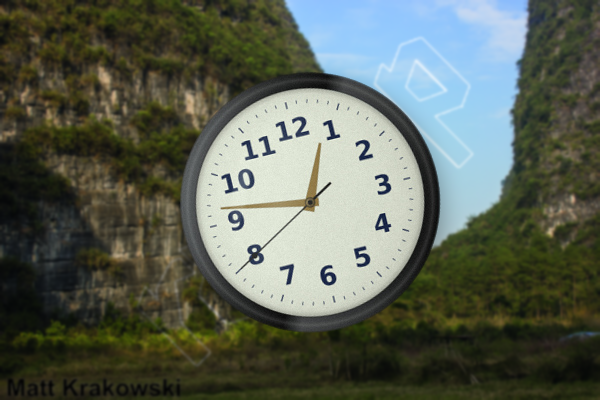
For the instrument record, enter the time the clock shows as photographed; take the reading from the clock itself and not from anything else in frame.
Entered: 12:46:40
